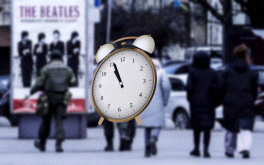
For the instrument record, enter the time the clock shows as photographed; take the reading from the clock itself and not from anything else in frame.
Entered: 10:56
